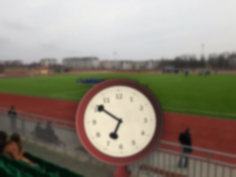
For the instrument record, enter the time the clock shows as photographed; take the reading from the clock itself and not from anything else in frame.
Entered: 6:51
